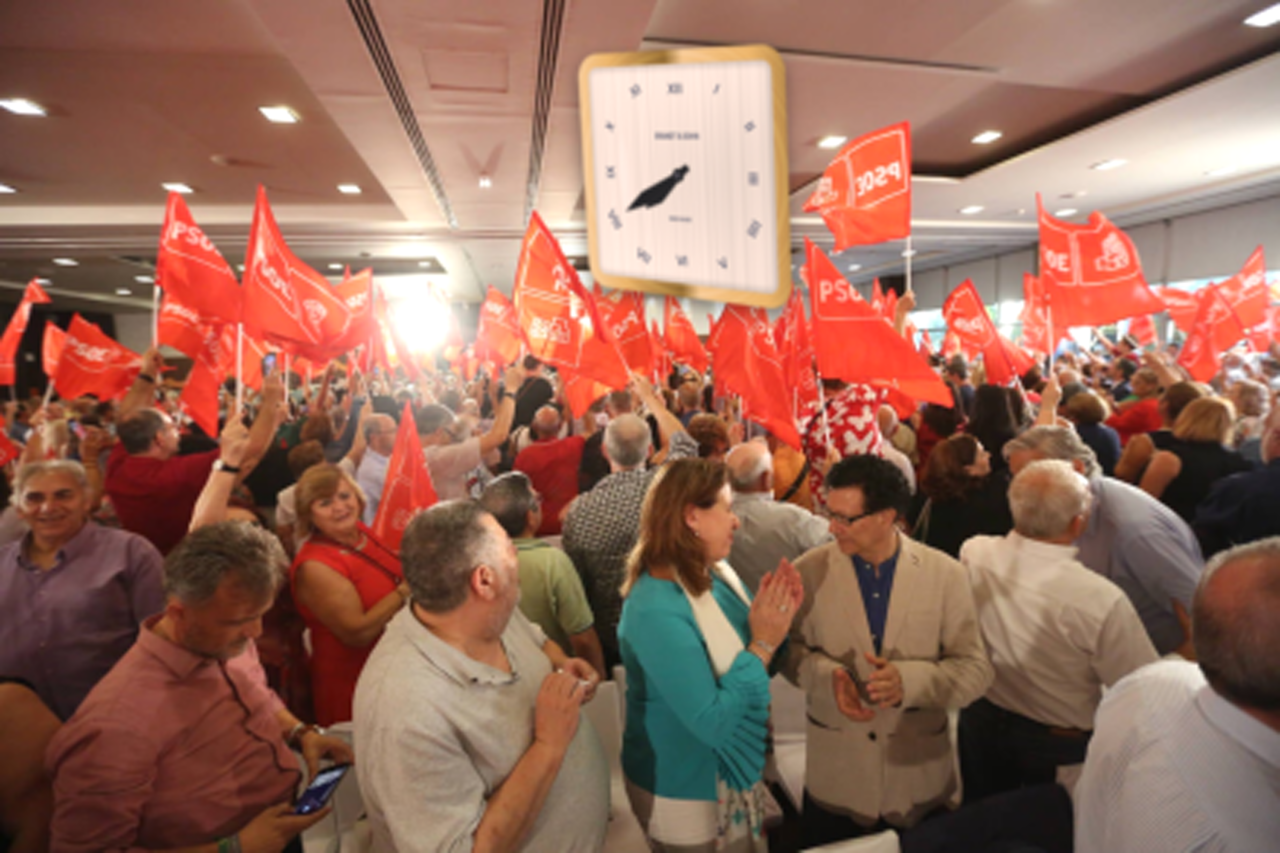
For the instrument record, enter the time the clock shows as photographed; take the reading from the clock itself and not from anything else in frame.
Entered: 7:40
